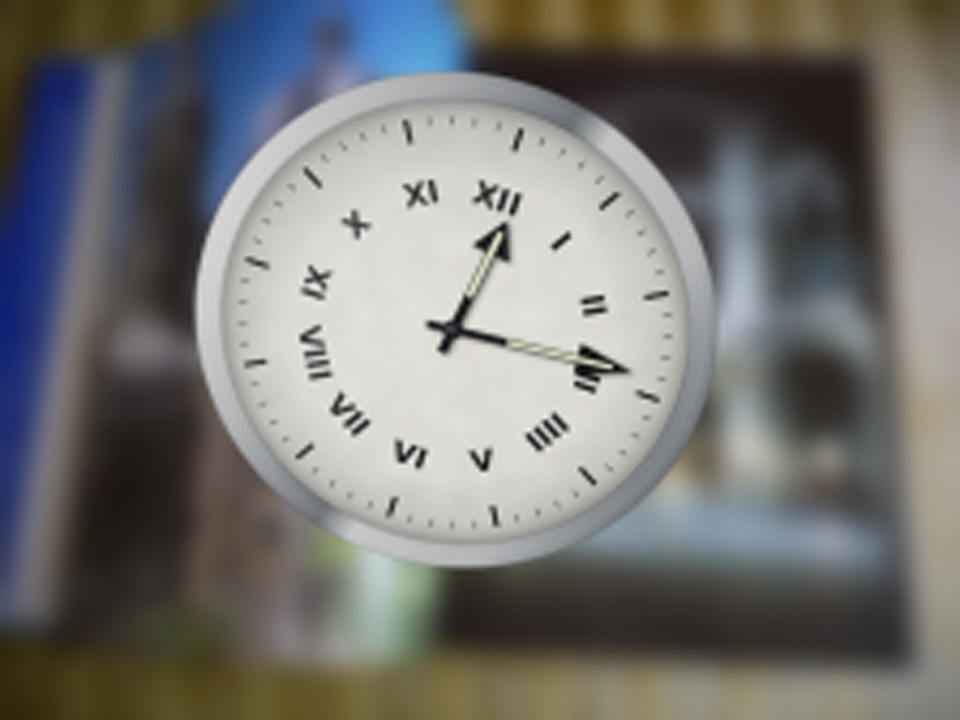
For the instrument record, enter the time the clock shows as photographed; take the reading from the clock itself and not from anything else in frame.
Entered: 12:14
